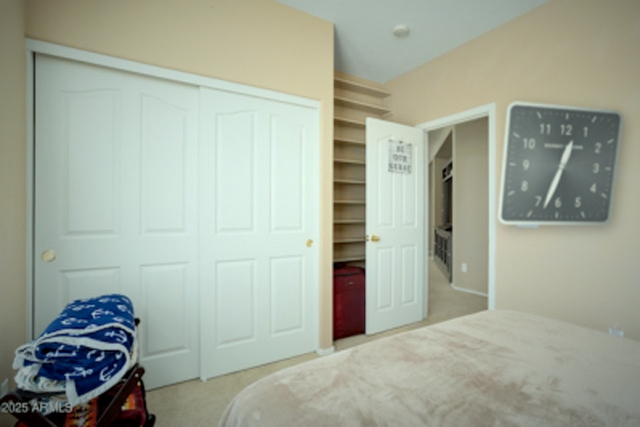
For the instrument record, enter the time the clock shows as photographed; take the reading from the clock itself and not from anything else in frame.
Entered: 12:33
